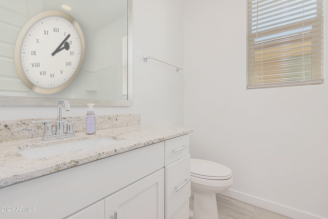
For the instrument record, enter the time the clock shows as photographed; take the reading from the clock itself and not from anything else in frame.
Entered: 2:07
